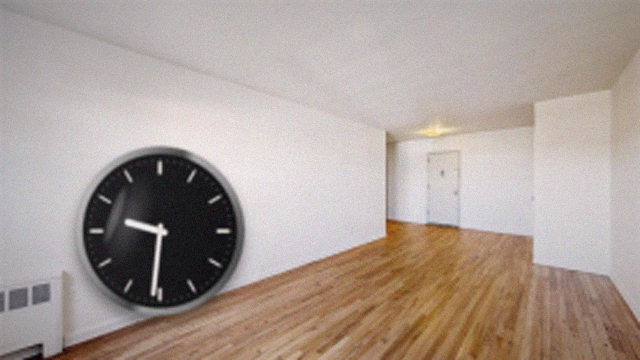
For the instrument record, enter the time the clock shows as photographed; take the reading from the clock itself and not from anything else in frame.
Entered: 9:31
